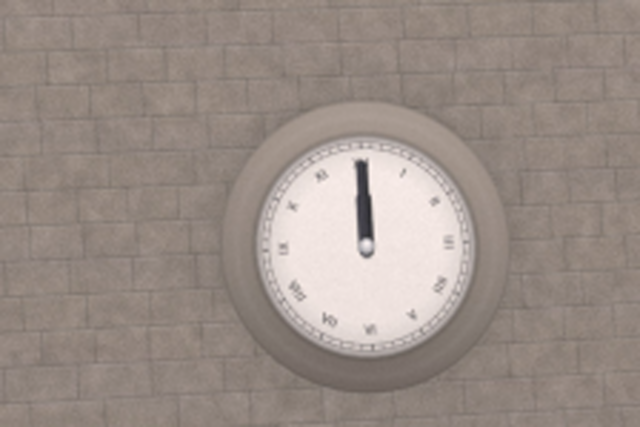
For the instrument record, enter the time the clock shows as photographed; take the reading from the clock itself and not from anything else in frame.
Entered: 12:00
